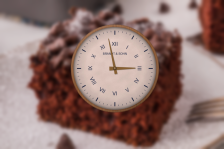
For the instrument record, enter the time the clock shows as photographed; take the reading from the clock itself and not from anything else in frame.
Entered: 2:58
